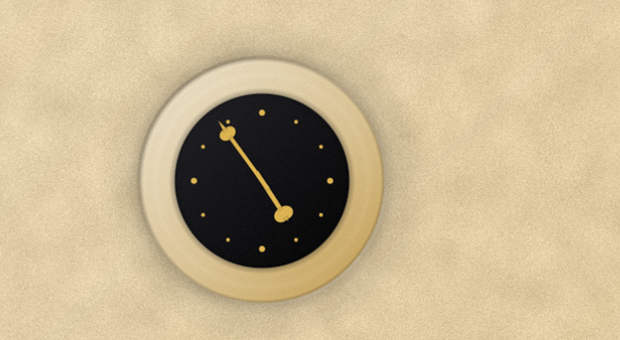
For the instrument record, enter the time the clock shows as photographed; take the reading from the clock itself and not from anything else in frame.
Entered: 4:54
